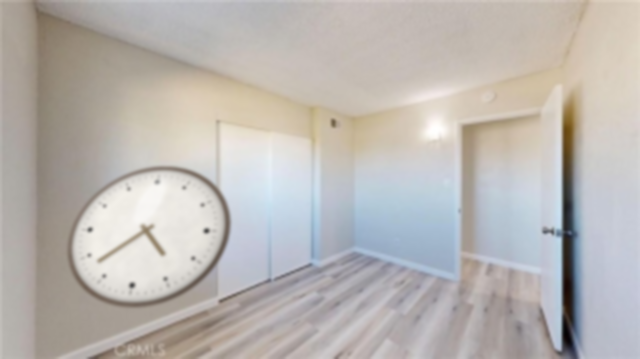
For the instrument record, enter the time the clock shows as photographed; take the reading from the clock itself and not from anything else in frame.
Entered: 4:38
